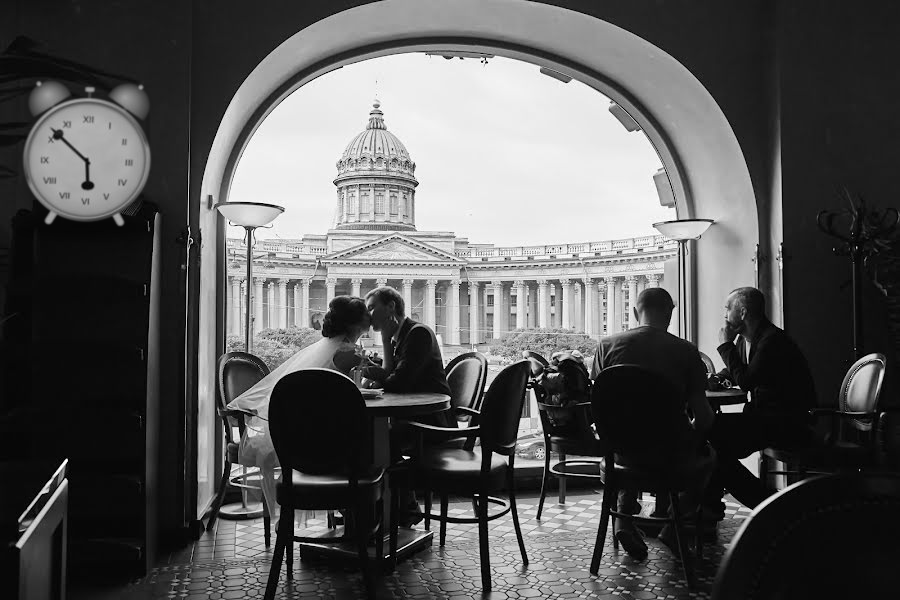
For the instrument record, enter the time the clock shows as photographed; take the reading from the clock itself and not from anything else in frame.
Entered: 5:52
